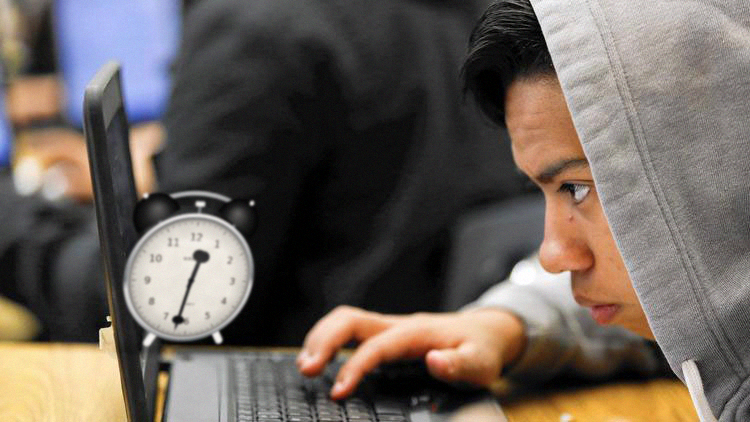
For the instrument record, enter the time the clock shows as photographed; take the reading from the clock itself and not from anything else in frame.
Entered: 12:32
